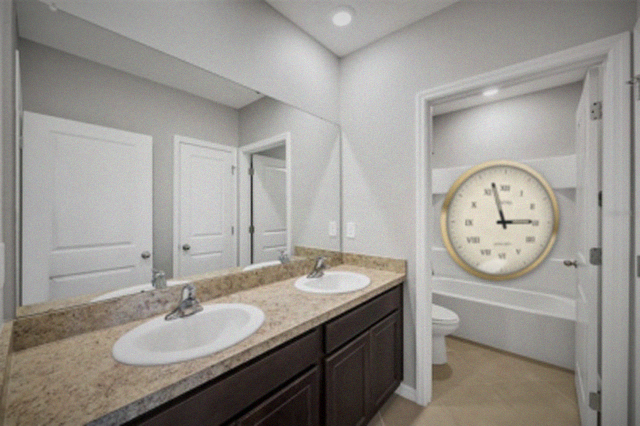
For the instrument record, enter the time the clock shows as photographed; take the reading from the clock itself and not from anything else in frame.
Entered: 2:57
